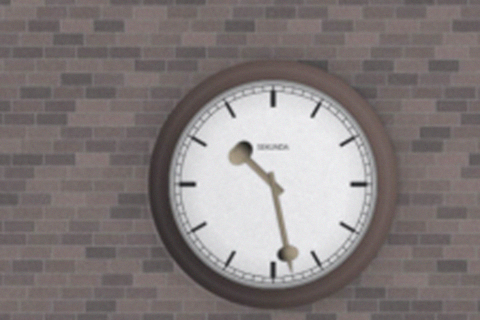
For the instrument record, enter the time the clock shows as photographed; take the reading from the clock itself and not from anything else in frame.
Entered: 10:28
